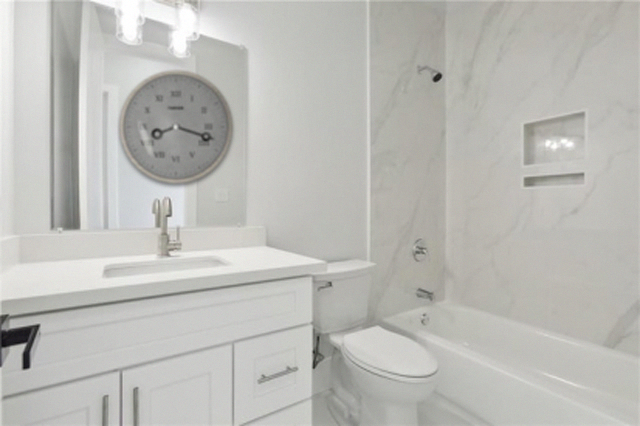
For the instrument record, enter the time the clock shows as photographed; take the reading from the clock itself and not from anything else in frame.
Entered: 8:18
